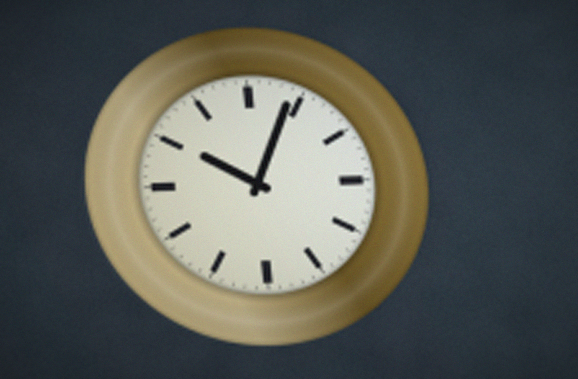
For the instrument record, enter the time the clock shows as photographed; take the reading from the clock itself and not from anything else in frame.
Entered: 10:04
